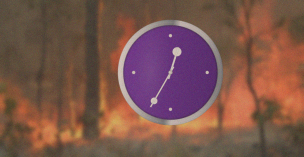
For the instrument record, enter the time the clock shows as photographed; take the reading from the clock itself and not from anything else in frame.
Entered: 12:35
